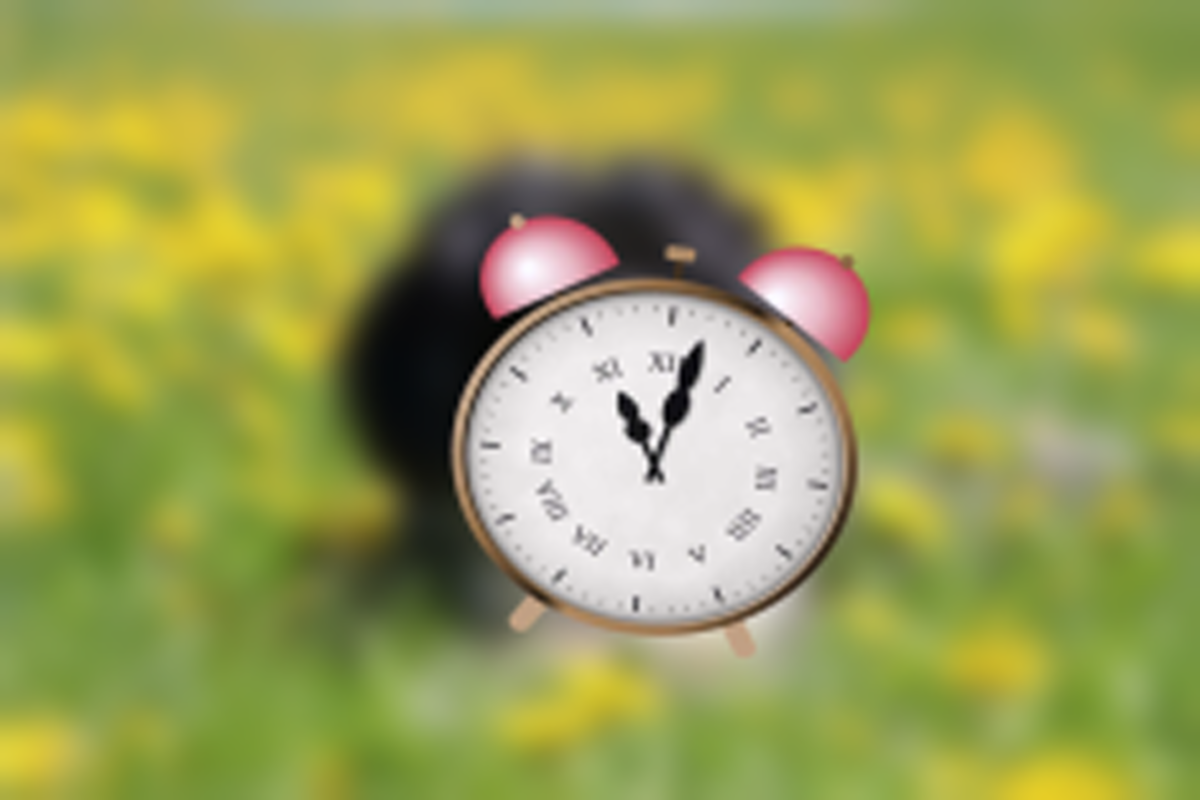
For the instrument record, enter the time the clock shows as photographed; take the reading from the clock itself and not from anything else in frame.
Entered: 11:02
